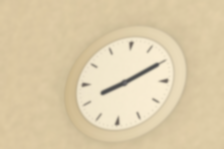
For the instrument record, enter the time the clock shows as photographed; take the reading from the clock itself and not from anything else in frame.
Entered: 8:10
